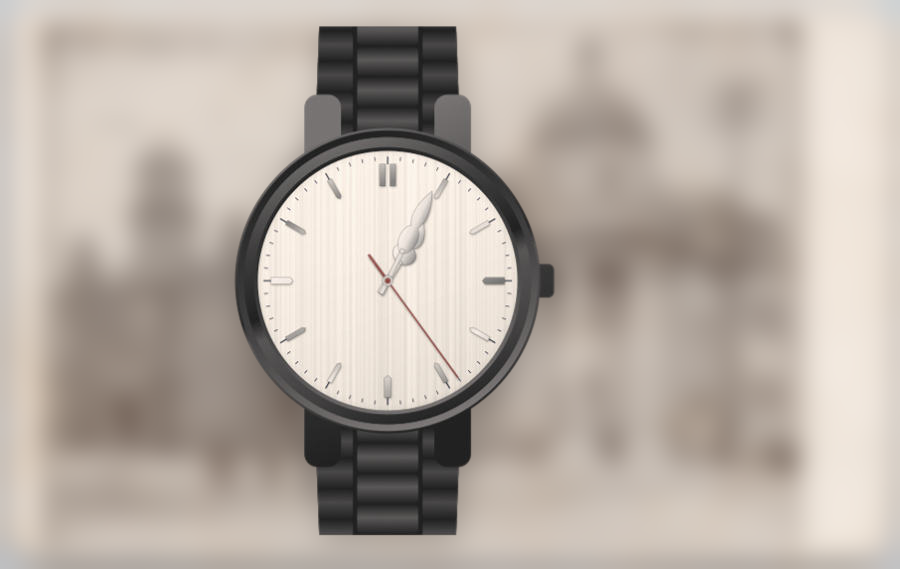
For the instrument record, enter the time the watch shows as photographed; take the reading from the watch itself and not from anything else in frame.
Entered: 1:04:24
